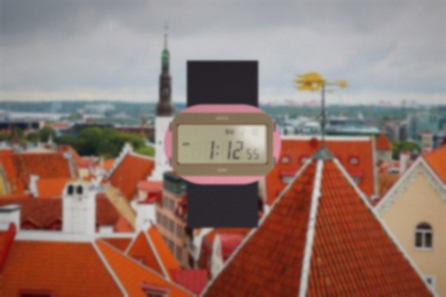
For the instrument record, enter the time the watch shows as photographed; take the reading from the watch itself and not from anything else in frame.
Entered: 1:12
